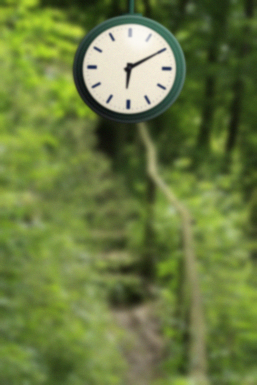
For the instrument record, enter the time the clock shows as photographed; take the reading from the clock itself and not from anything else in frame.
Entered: 6:10
